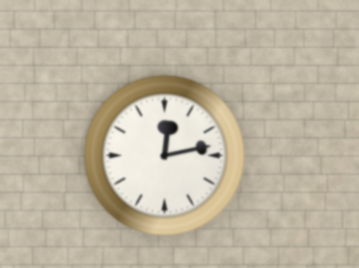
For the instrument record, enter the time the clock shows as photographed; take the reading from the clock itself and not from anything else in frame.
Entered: 12:13
